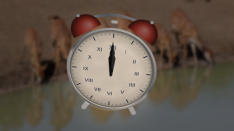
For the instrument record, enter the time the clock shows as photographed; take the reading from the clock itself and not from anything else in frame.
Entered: 12:00
